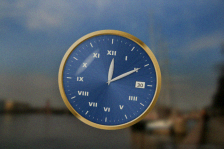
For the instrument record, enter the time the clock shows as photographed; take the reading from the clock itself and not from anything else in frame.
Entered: 12:10
